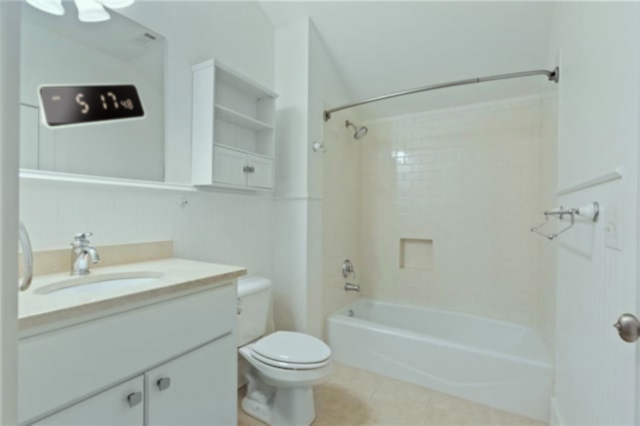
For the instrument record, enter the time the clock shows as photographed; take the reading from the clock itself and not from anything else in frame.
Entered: 5:17
